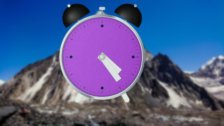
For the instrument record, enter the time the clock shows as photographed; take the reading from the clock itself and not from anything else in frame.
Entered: 4:24
